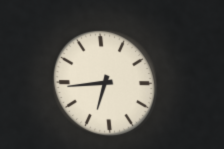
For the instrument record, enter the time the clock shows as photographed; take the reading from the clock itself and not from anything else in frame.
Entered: 6:44
